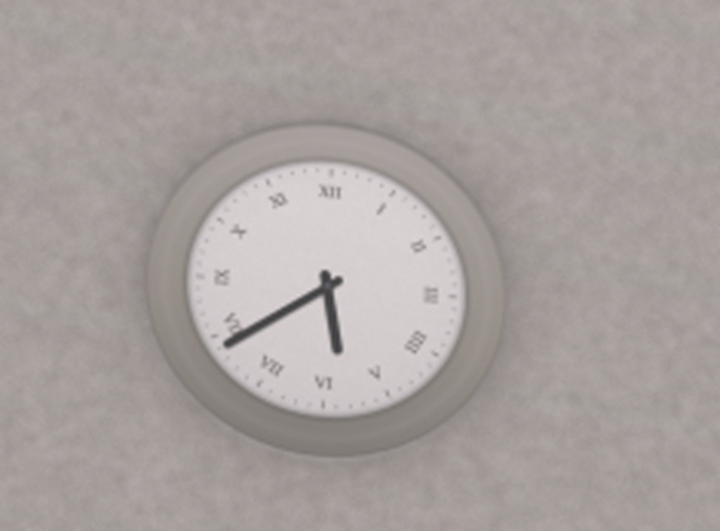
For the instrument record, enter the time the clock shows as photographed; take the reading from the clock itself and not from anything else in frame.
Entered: 5:39
